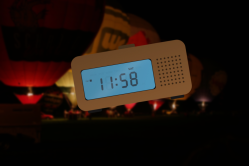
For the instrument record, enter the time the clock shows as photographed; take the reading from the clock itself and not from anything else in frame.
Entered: 11:58
